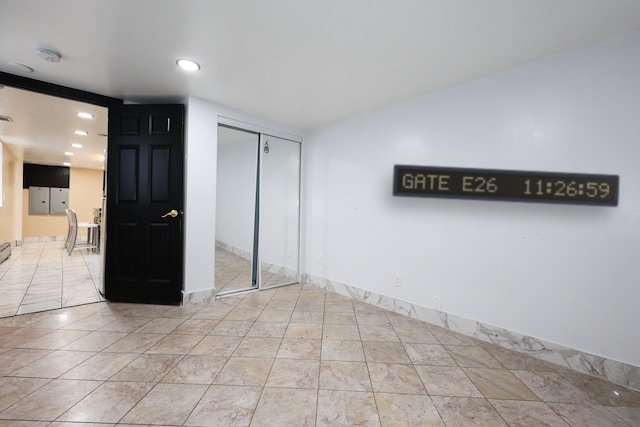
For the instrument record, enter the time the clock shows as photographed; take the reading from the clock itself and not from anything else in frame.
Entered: 11:26:59
